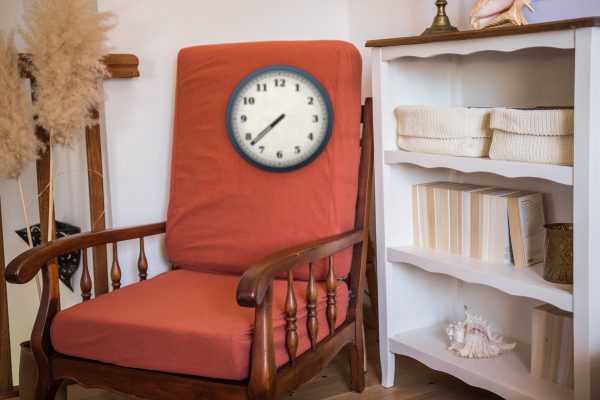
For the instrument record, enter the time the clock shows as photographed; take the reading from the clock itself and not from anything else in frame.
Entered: 7:38
